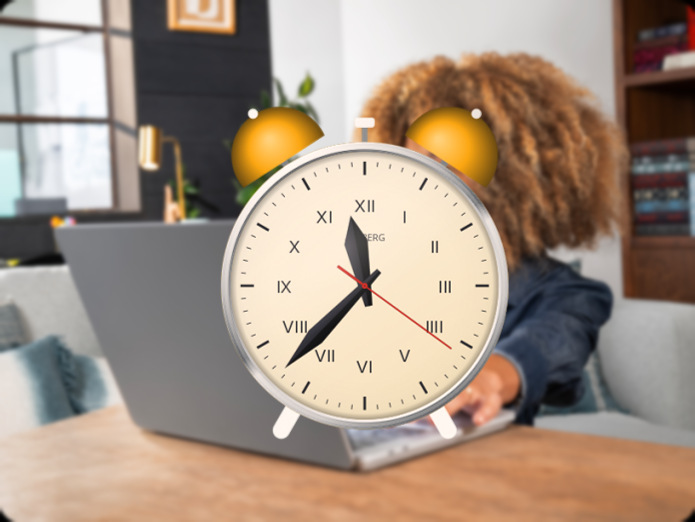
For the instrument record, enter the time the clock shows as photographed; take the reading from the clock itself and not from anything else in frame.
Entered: 11:37:21
